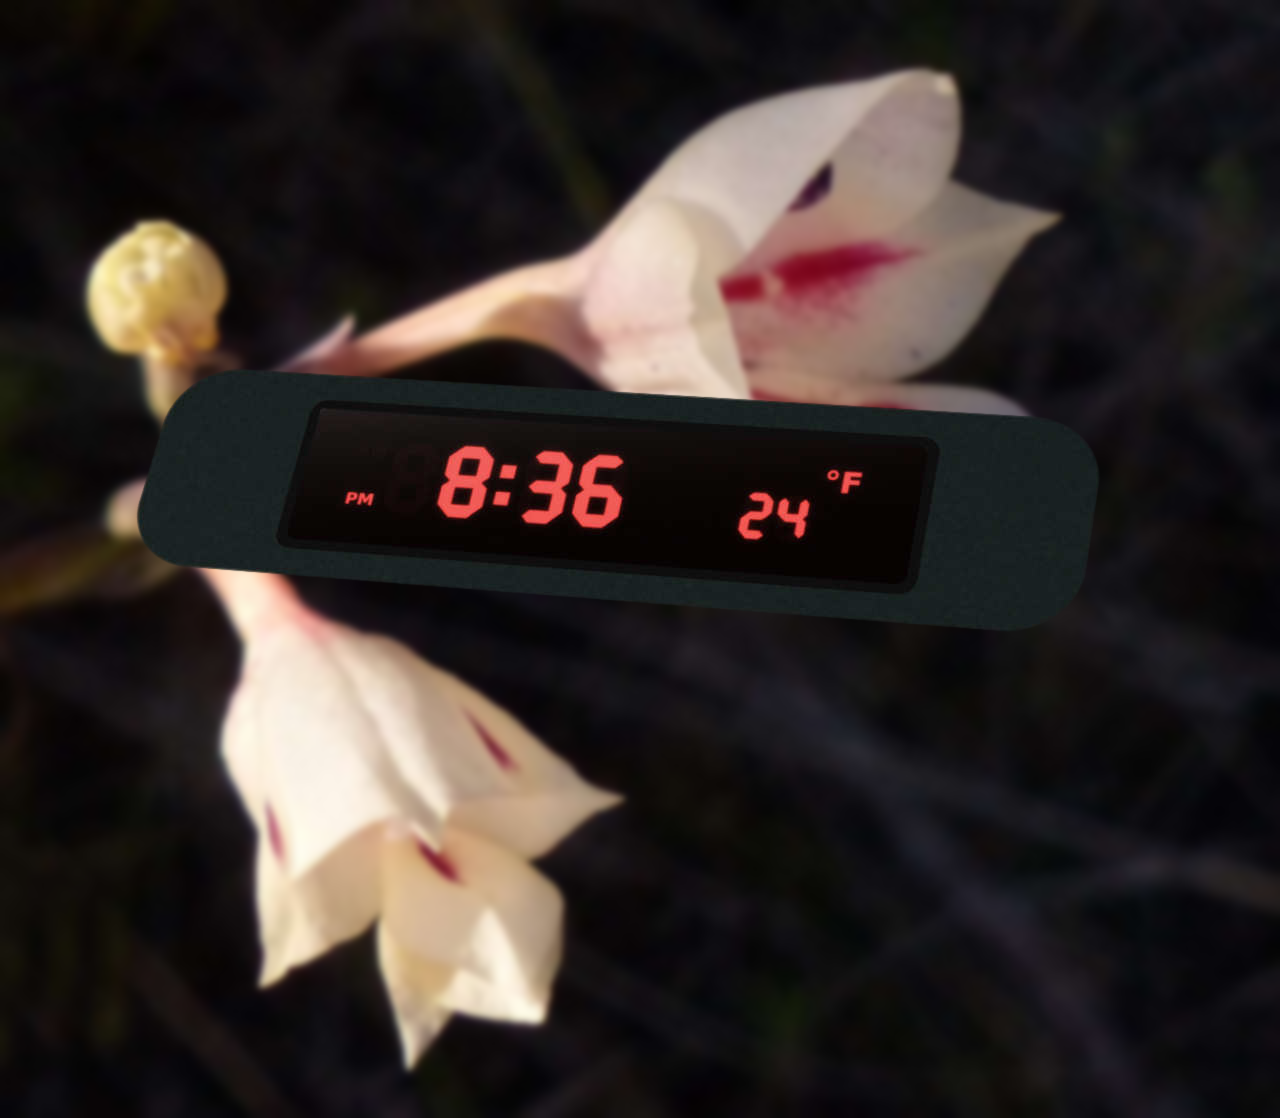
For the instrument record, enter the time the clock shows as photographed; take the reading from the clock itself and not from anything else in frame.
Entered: 8:36
